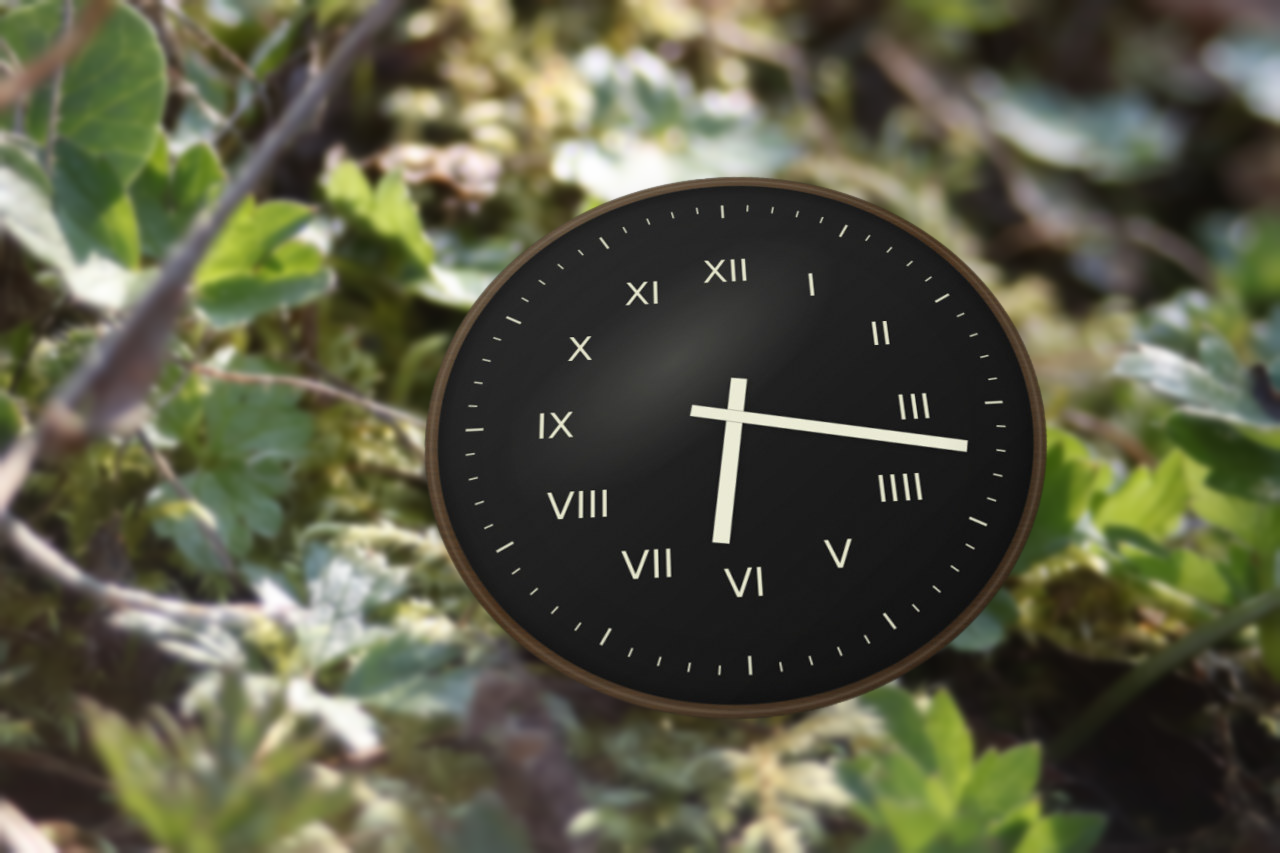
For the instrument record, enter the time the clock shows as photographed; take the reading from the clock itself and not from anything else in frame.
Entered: 6:17
